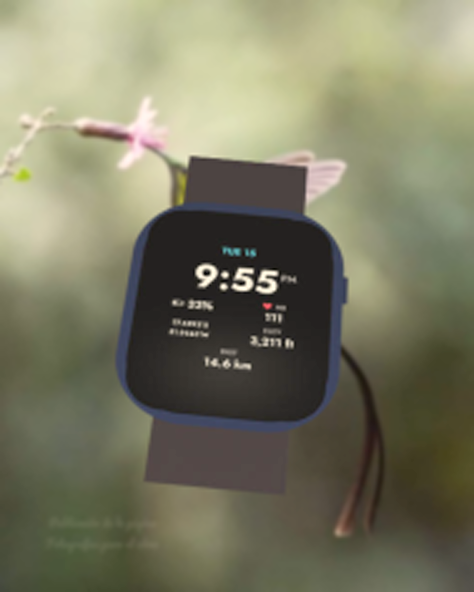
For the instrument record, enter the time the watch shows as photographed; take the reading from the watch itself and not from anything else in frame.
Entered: 9:55
